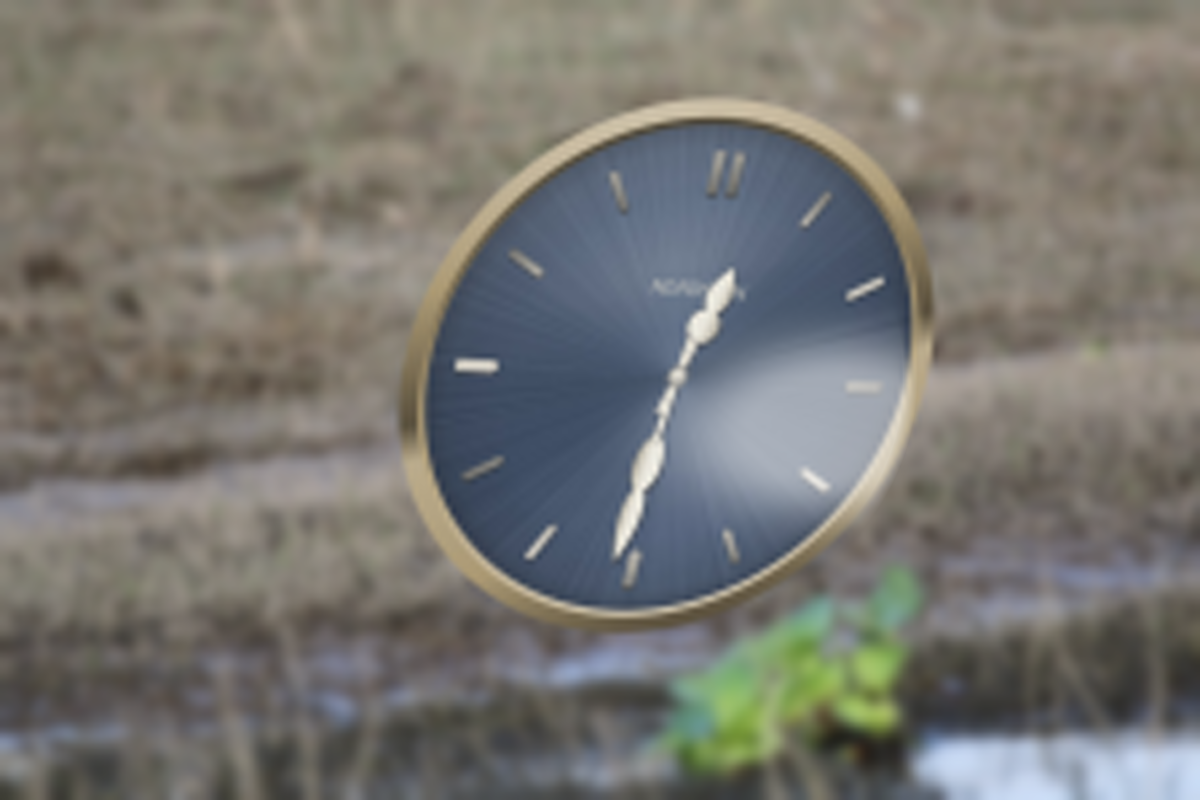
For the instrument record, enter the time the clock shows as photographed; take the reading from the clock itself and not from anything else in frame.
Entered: 12:31
